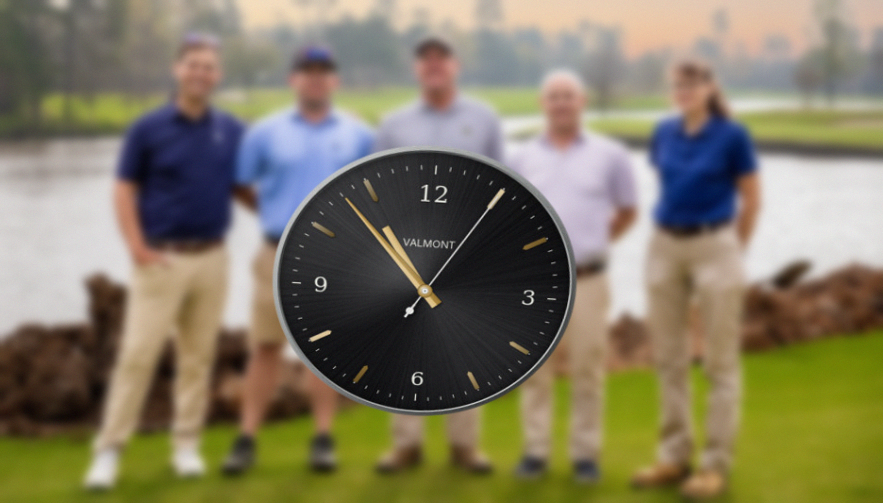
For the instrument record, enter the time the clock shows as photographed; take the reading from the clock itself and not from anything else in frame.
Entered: 10:53:05
